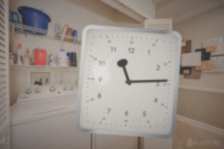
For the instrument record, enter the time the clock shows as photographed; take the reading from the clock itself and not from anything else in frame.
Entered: 11:14
